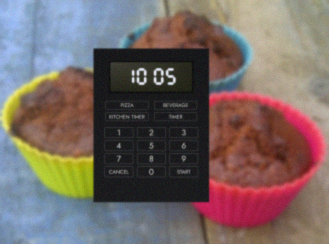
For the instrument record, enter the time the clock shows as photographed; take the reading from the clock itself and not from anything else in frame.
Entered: 10:05
